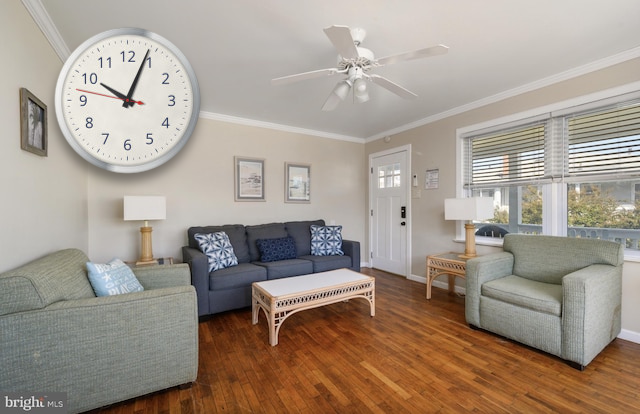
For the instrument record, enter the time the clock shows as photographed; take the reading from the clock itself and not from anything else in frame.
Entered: 10:03:47
